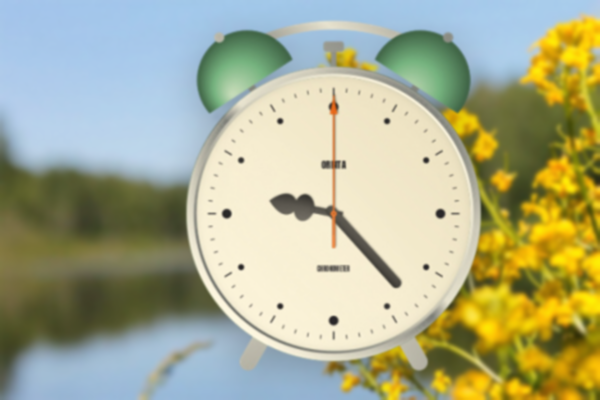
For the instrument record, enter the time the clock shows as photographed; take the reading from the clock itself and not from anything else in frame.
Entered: 9:23:00
